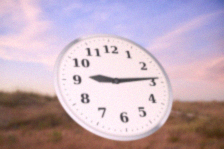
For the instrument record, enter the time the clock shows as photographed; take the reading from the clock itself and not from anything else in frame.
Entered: 9:14
